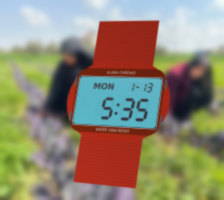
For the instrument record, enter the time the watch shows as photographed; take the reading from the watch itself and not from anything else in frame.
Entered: 5:35
